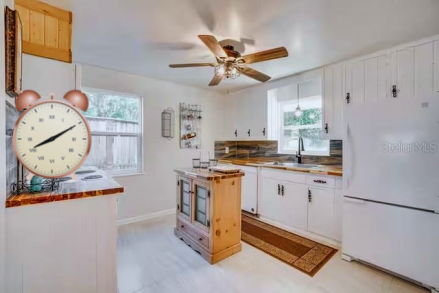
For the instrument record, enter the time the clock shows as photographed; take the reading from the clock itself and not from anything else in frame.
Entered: 8:10
